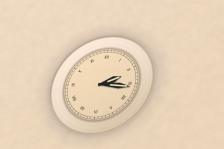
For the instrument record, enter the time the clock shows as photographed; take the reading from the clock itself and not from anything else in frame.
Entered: 2:16
